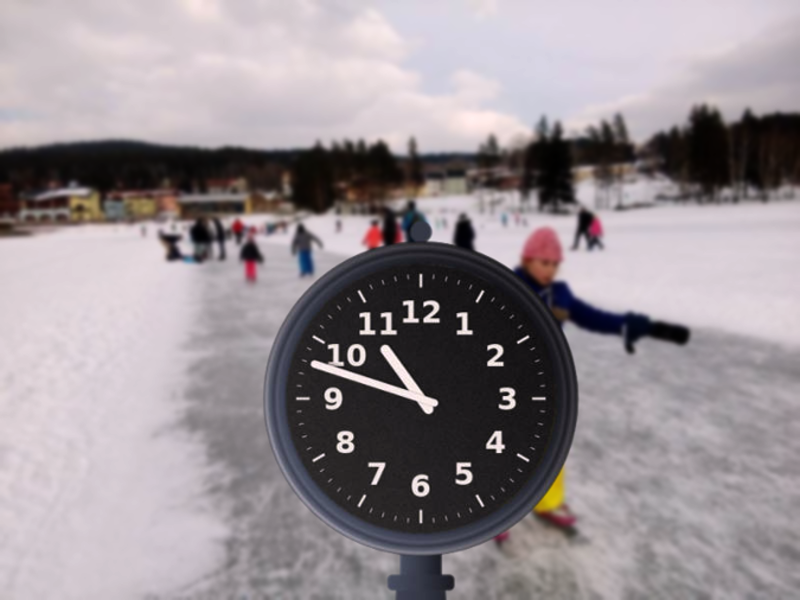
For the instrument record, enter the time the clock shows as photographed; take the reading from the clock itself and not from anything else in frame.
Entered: 10:48
